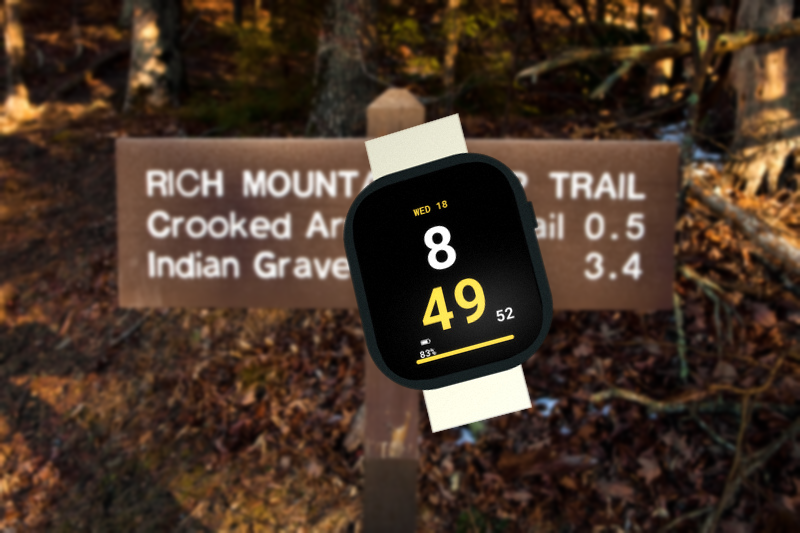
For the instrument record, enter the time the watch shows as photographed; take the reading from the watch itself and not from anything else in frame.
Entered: 8:49:52
